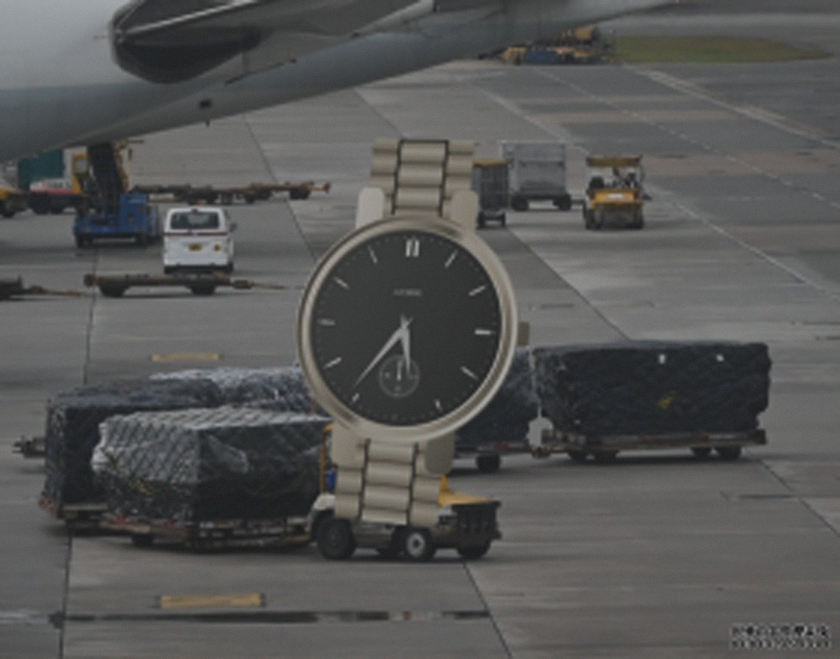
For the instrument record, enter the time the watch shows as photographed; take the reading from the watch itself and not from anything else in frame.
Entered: 5:36
